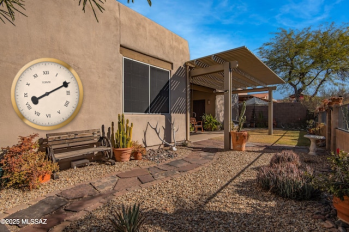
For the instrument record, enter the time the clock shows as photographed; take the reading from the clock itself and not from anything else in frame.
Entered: 8:11
